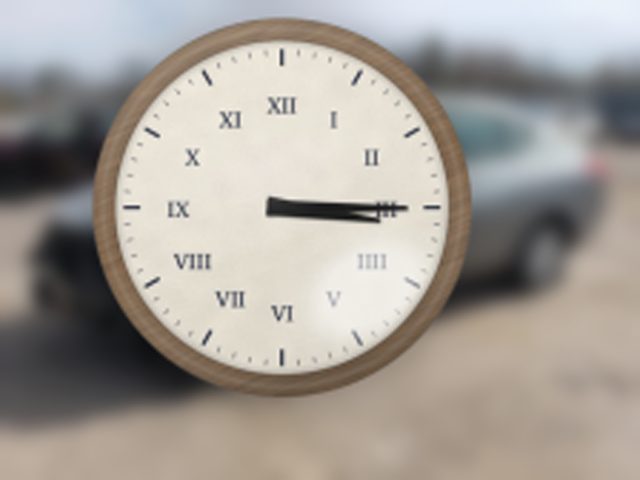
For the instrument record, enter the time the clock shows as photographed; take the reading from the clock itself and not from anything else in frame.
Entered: 3:15
